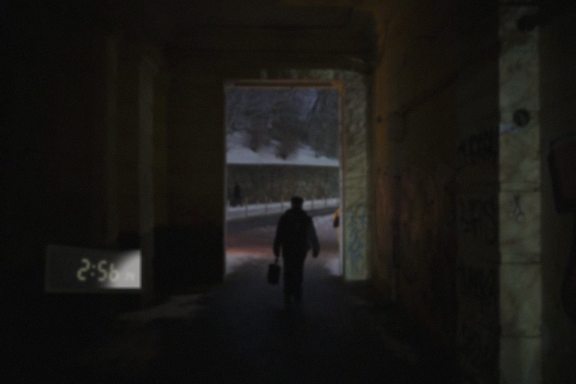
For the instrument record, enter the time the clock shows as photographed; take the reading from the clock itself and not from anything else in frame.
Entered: 2:56
